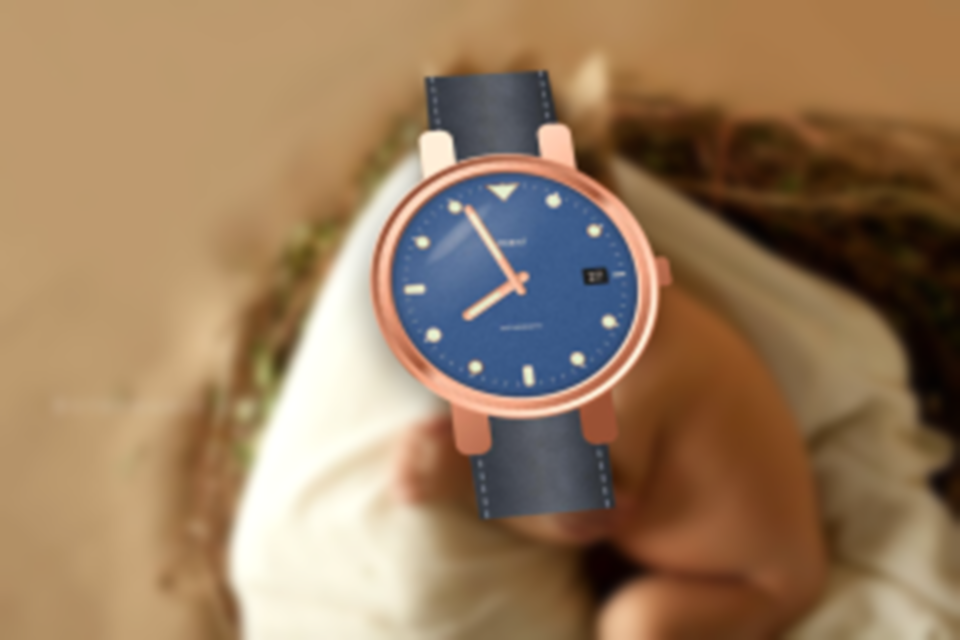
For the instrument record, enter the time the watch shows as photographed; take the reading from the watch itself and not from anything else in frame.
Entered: 7:56
